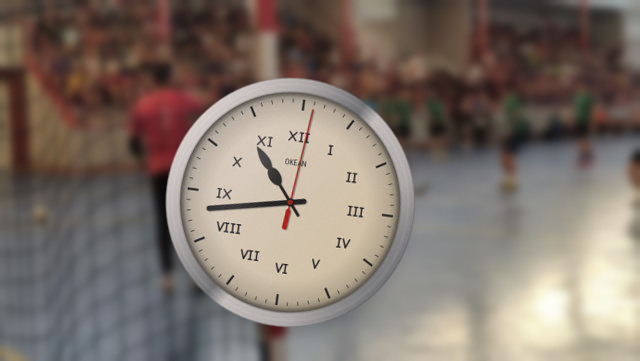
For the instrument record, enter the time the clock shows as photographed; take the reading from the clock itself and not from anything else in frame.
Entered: 10:43:01
